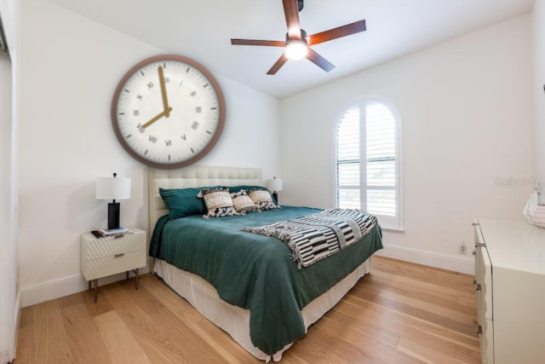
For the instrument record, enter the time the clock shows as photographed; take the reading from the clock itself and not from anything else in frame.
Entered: 7:59
